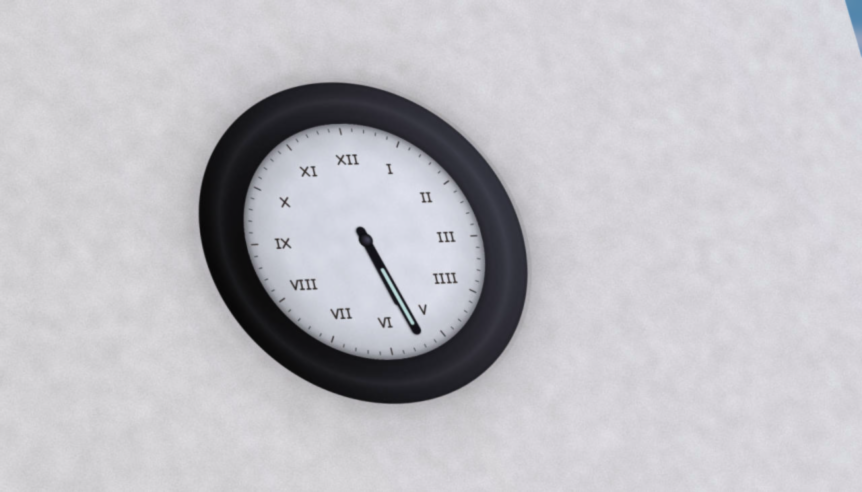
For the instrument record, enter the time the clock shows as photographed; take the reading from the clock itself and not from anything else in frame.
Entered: 5:27
